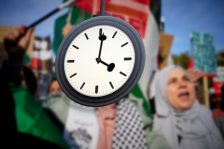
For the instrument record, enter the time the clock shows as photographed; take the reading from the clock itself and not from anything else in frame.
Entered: 4:01
